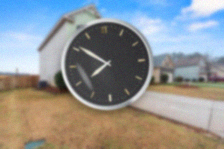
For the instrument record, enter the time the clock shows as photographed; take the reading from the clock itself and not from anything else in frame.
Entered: 7:51
